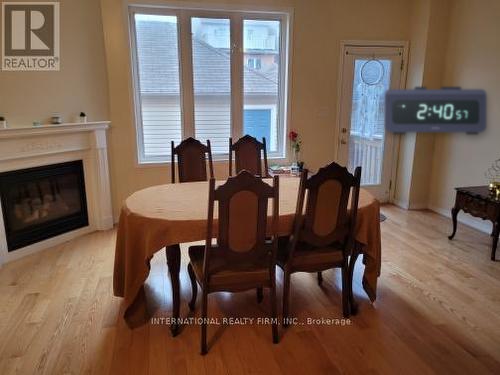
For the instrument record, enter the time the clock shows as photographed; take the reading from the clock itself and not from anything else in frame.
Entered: 2:40
